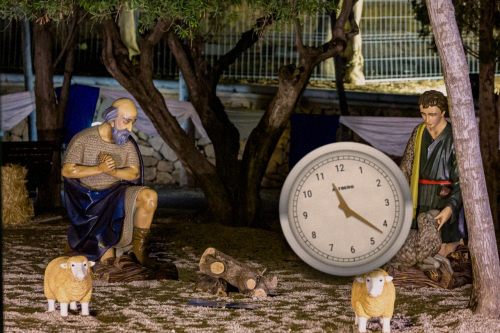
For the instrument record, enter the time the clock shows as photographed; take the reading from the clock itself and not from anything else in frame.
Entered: 11:22
